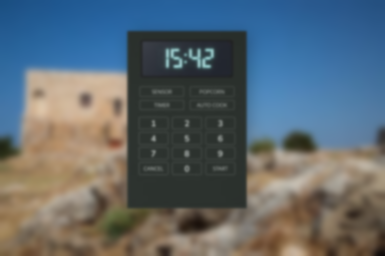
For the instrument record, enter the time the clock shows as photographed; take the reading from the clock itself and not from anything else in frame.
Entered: 15:42
